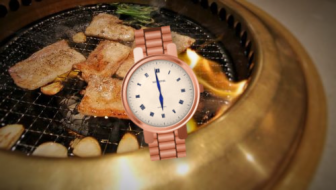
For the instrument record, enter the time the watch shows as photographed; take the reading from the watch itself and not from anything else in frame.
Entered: 5:59
